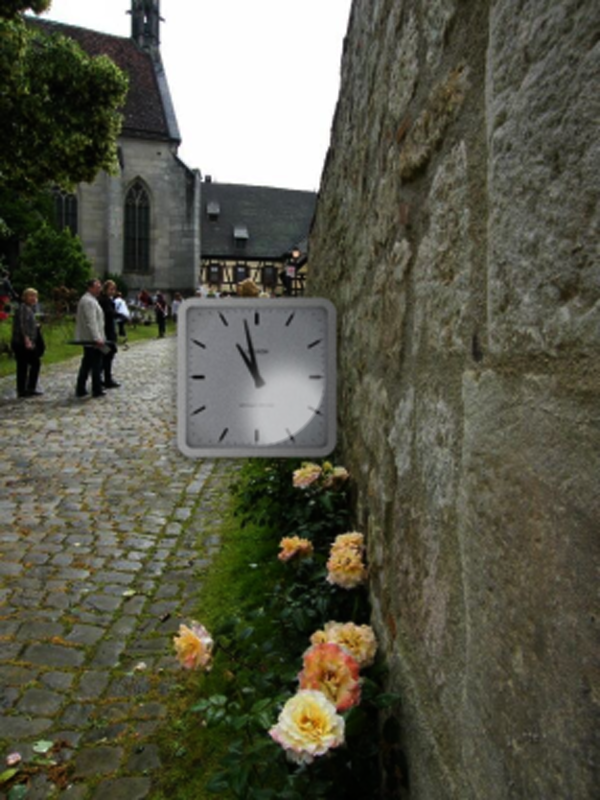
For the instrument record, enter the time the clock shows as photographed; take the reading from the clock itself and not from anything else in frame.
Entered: 10:58
